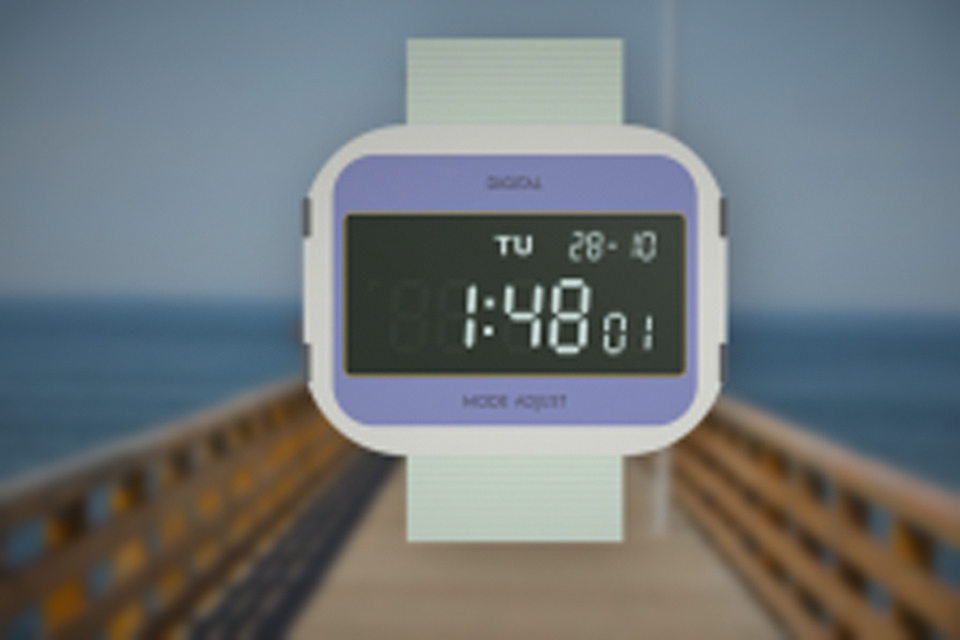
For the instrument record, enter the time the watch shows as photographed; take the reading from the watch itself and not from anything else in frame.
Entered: 1:48:01
